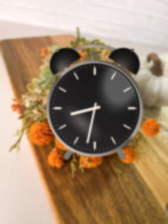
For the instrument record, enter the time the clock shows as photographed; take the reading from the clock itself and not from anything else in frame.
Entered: 8:32
